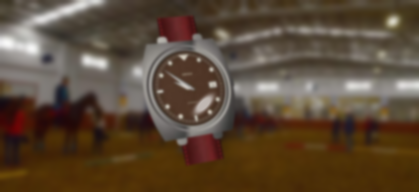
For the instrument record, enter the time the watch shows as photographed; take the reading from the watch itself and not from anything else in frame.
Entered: 9:52
